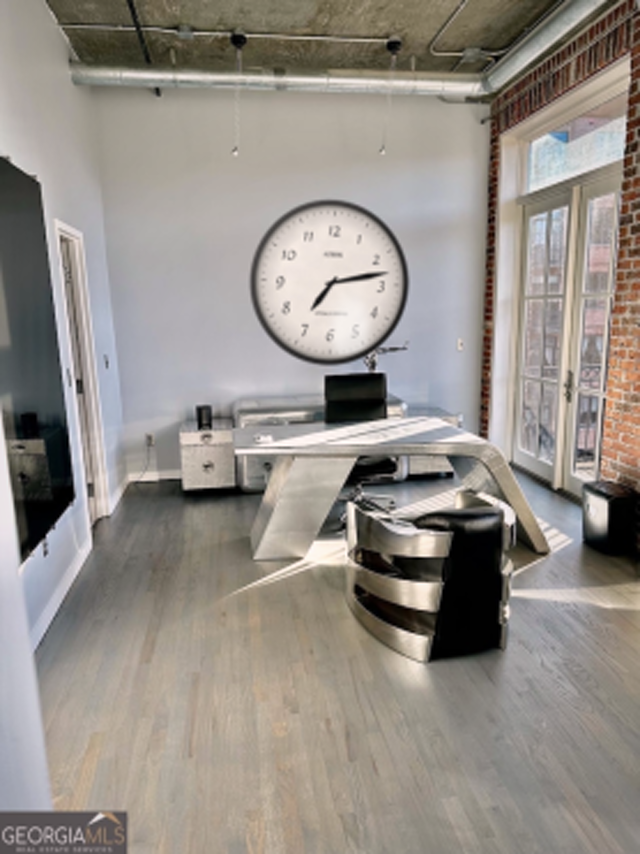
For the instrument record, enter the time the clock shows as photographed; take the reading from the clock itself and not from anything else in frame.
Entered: 7:13
